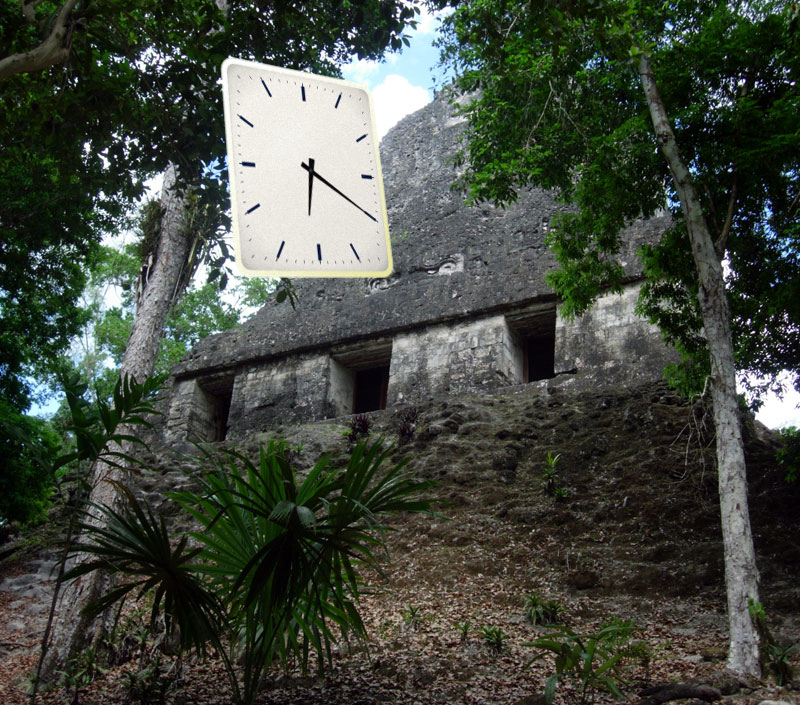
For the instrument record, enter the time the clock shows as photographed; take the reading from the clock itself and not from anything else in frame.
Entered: 6:20
